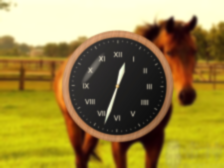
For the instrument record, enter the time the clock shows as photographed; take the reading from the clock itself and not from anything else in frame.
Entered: 12:33
